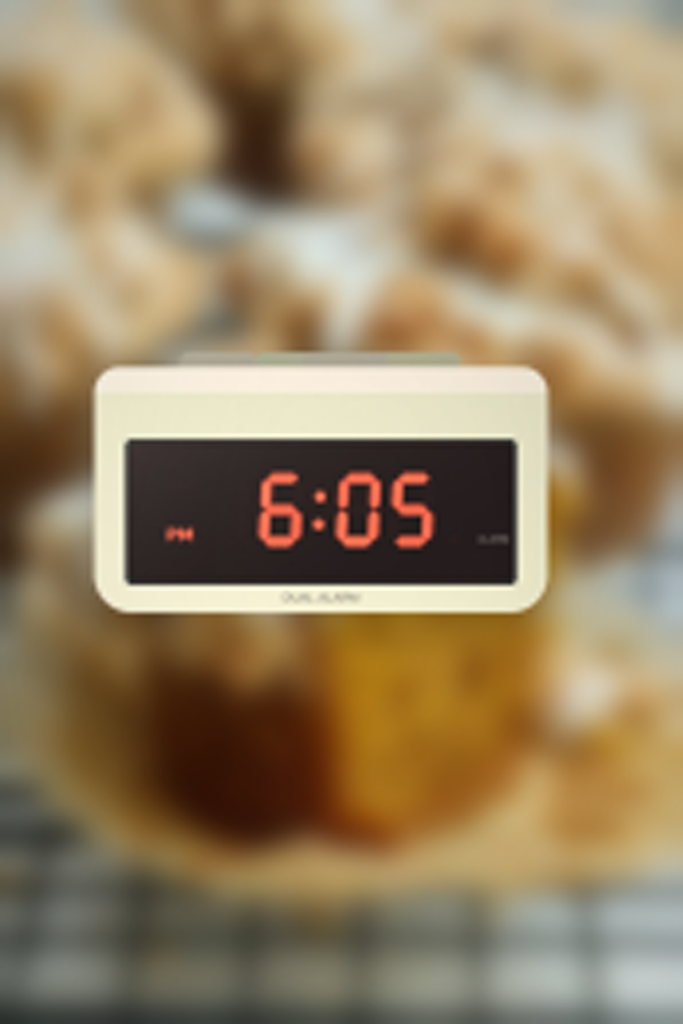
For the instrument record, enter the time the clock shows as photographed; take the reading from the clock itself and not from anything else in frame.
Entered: 6:05
